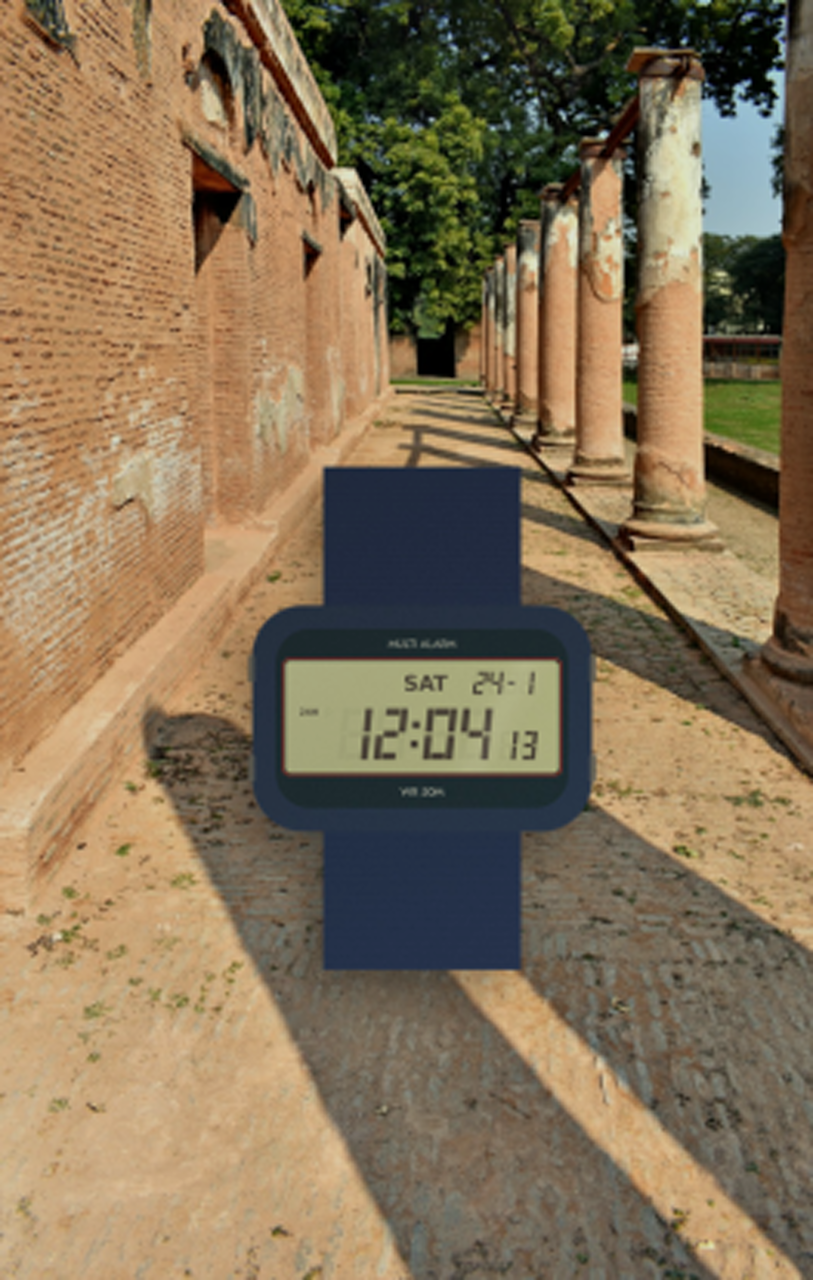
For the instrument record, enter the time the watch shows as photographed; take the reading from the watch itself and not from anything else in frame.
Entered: 12:04:13
